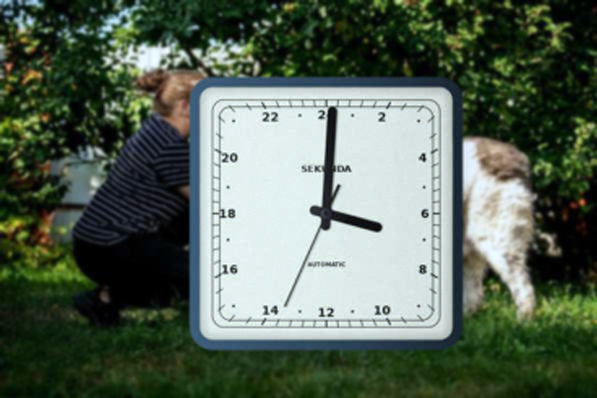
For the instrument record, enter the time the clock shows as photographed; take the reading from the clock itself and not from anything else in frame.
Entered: 7:00:34
